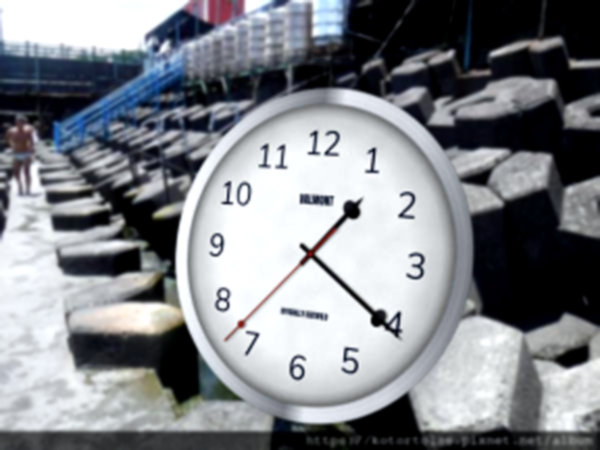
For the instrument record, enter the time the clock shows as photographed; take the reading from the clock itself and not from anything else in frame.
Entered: 1:20:37
